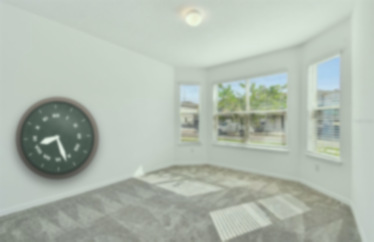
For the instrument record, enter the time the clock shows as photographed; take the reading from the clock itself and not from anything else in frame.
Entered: 8:27
